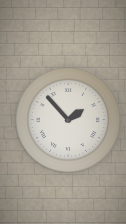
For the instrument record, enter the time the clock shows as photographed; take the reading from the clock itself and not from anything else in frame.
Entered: 1:53
